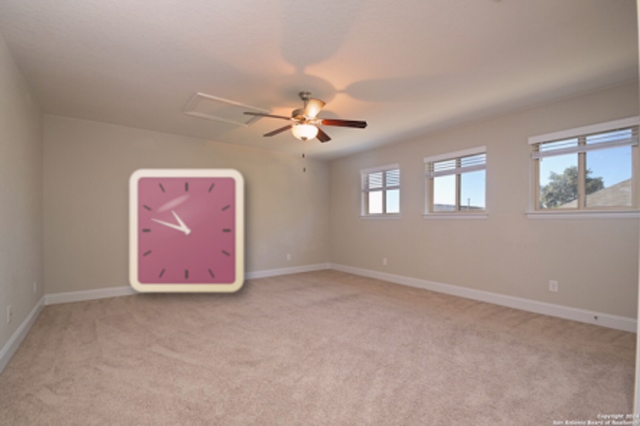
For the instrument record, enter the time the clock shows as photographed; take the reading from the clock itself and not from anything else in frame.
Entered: 10:48
